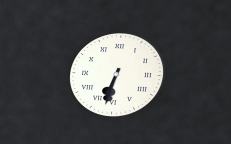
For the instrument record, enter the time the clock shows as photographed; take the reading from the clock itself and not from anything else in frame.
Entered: 6:32
